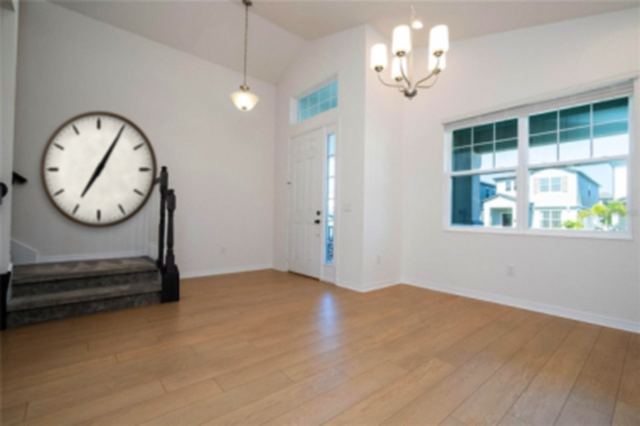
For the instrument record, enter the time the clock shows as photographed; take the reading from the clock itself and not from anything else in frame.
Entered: 7:05
